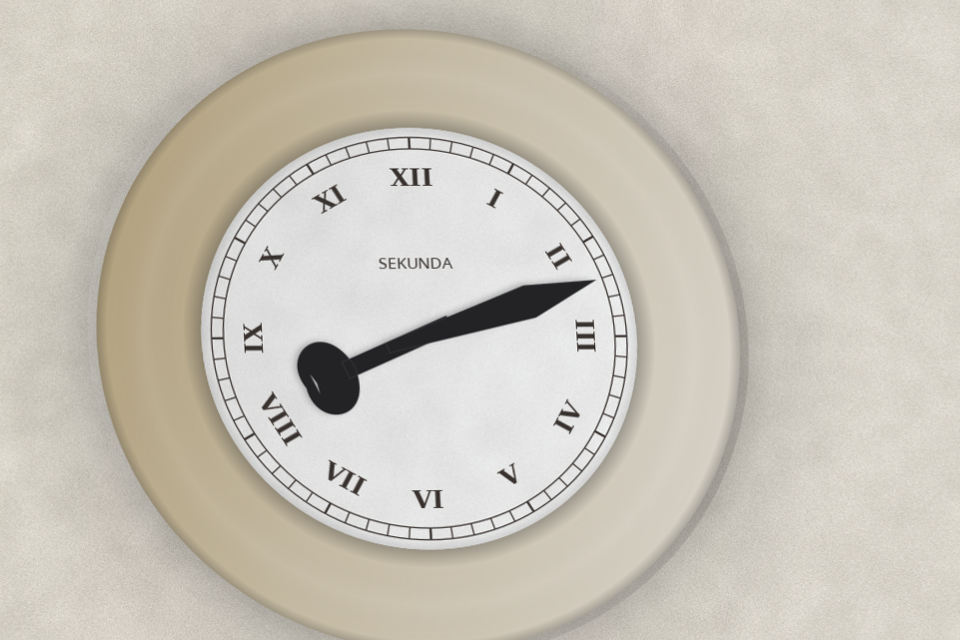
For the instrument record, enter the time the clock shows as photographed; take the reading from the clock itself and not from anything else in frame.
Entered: 8:12
